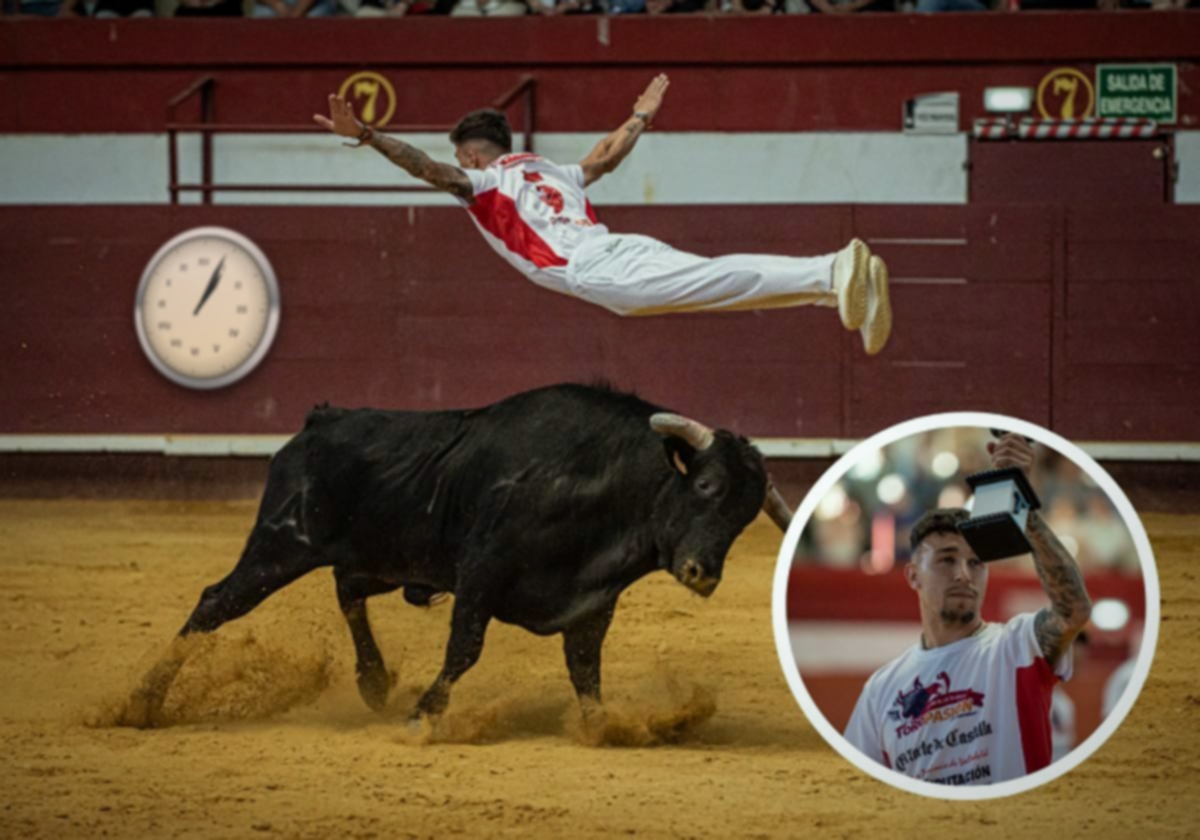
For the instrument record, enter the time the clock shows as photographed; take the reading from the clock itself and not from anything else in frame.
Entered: 1:04
